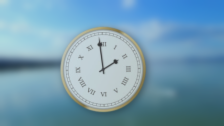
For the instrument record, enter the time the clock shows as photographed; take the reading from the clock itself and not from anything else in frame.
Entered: 1:59
